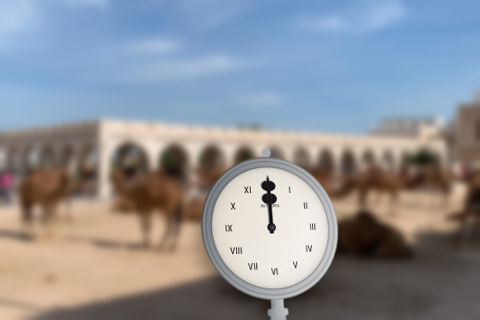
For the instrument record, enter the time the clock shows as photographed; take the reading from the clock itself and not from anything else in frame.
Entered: 12:00
